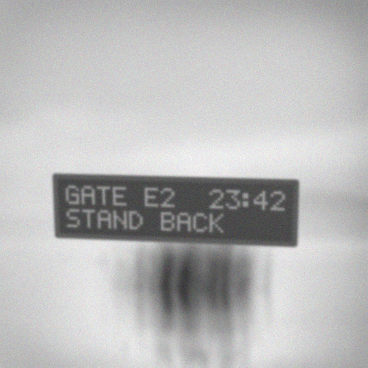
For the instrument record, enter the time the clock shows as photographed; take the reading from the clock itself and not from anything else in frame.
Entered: 23:42
